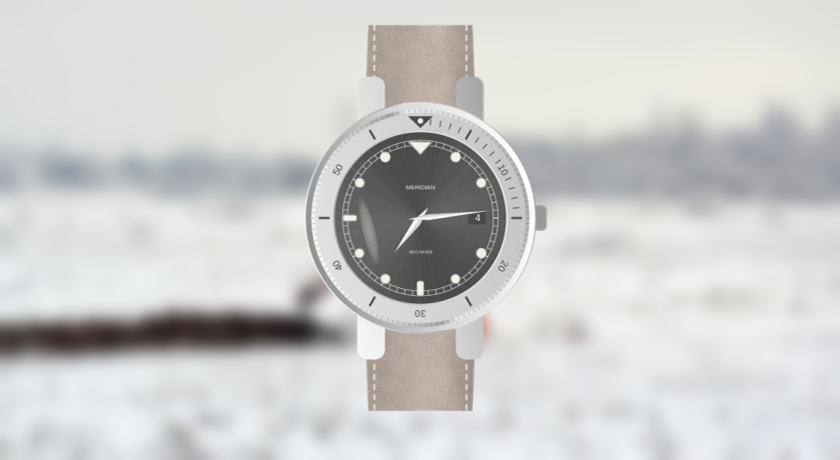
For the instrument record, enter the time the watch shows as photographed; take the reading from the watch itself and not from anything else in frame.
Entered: 7:14
